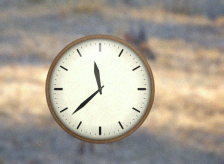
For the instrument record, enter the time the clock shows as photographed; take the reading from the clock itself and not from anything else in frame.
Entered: 11:38
